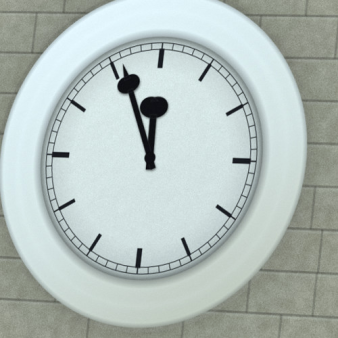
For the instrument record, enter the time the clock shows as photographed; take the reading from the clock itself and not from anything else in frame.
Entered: 11:56
